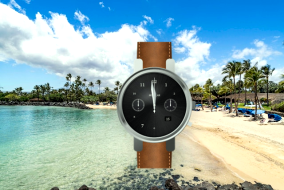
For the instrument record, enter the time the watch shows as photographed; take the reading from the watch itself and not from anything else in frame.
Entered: 11:59
